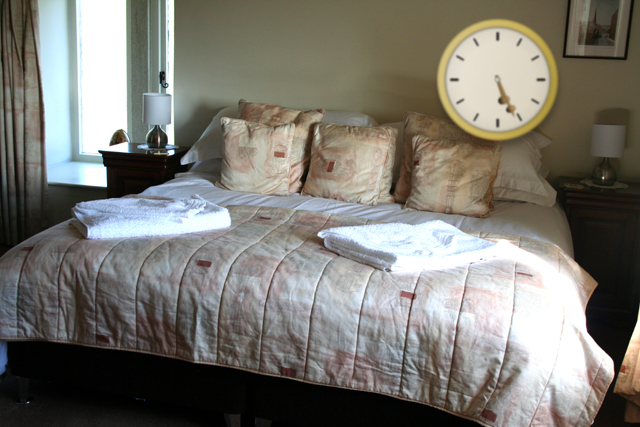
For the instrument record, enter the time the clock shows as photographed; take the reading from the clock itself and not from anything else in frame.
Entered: 5:26
